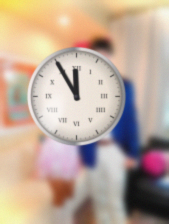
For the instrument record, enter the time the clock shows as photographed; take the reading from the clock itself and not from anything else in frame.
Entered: 11:55
